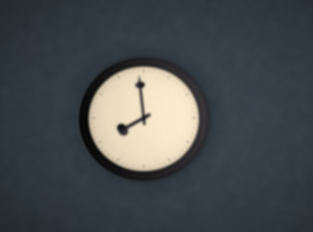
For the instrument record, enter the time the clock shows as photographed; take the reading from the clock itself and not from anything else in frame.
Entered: 7:59
